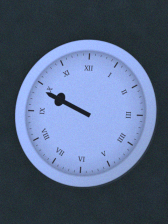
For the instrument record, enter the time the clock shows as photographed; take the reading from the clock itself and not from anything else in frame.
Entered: 9:49
